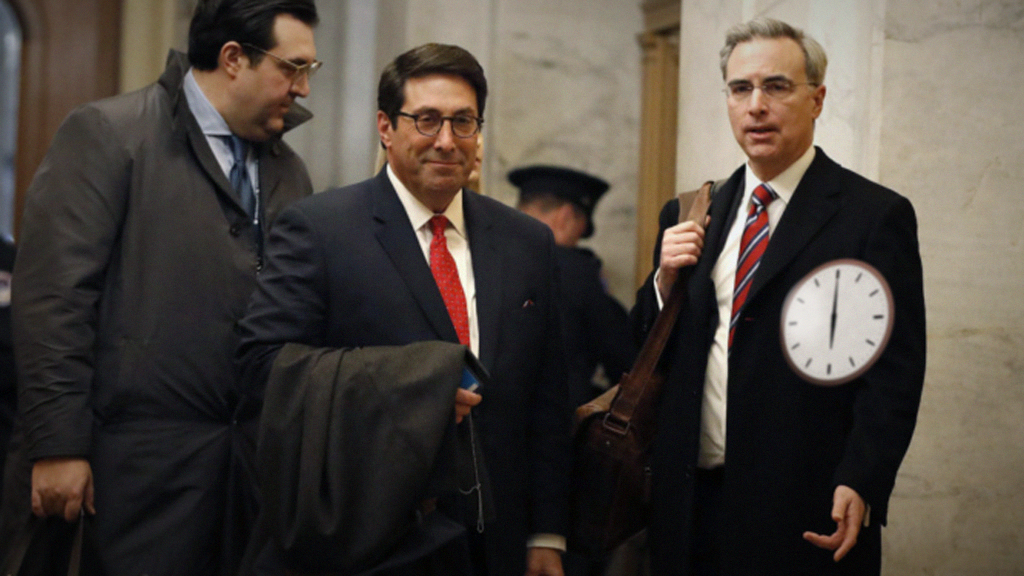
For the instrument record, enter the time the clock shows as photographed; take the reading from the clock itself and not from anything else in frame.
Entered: 6:00
